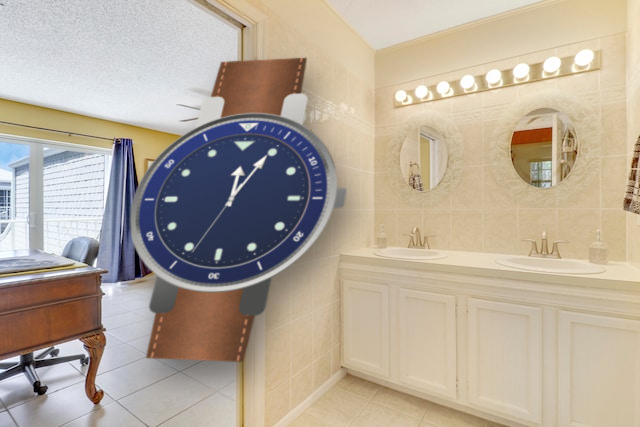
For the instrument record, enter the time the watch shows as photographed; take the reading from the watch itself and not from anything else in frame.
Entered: 12:04:34
